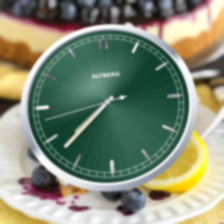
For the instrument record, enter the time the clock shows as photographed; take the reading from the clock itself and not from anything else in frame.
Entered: 7:37:43
